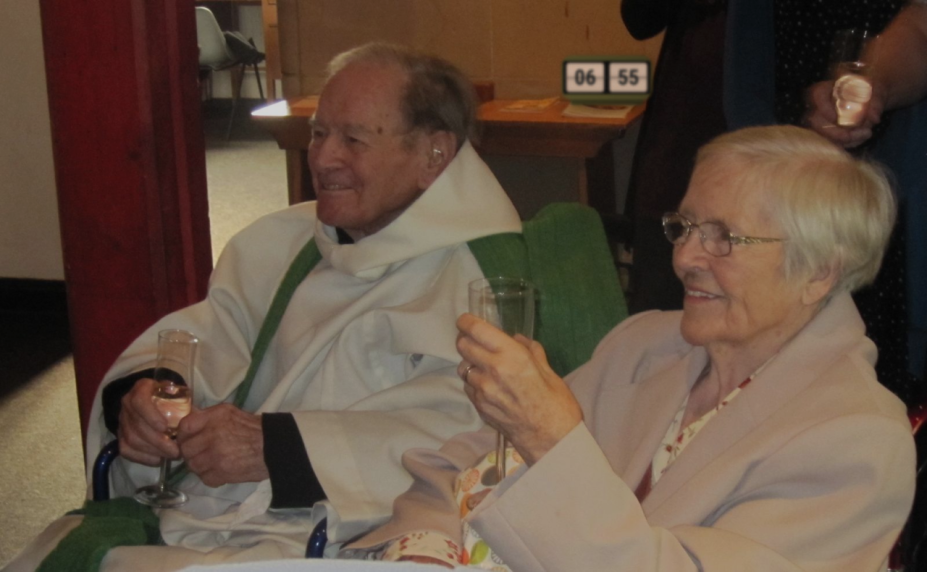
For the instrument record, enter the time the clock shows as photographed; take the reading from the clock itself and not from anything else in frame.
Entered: 6:55
